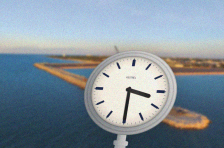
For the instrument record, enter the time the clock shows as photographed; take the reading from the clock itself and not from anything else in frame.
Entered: 3:30
